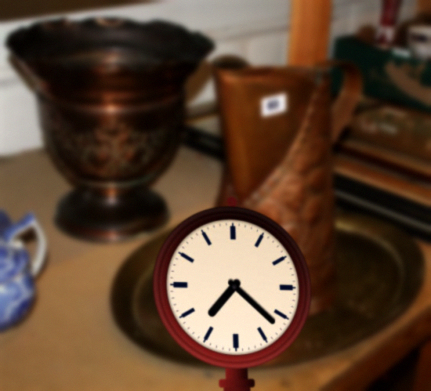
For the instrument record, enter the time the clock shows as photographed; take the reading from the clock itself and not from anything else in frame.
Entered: 7:22
